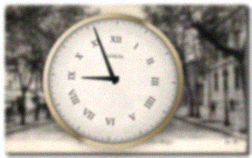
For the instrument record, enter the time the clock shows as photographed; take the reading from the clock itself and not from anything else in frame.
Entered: 8:56
